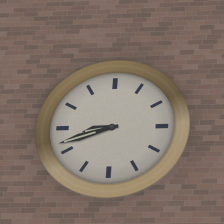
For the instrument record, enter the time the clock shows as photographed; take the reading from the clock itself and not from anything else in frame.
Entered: 8:42
